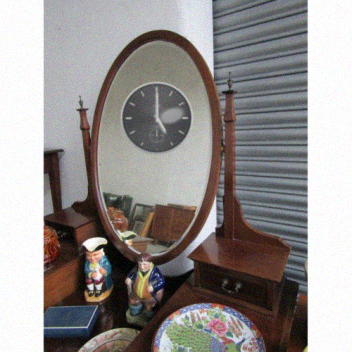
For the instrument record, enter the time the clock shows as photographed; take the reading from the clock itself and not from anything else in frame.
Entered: 5:00
